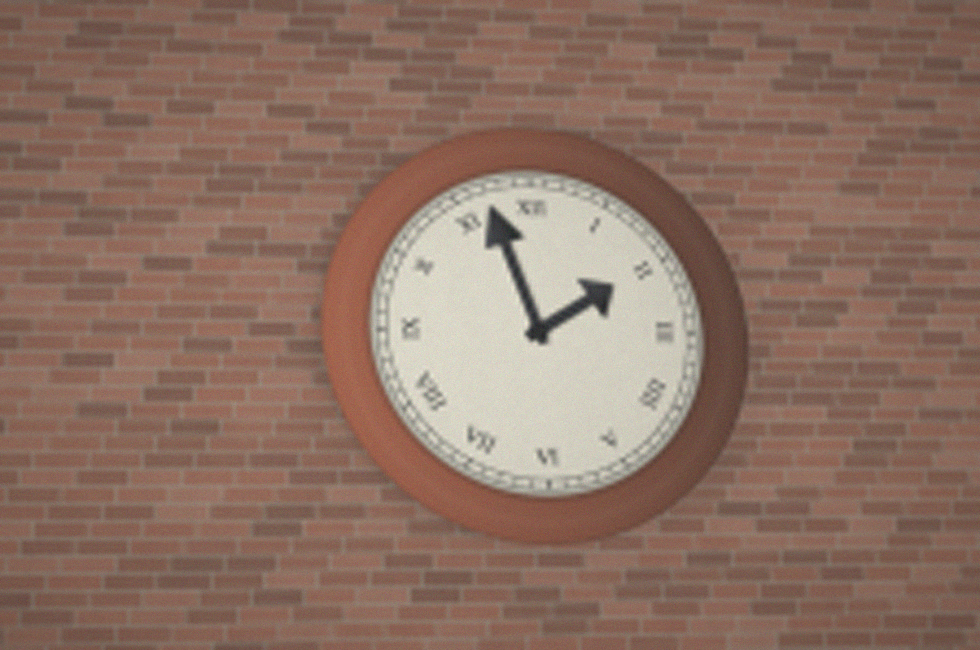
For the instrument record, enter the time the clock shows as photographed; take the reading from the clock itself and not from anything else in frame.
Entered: 1:57
